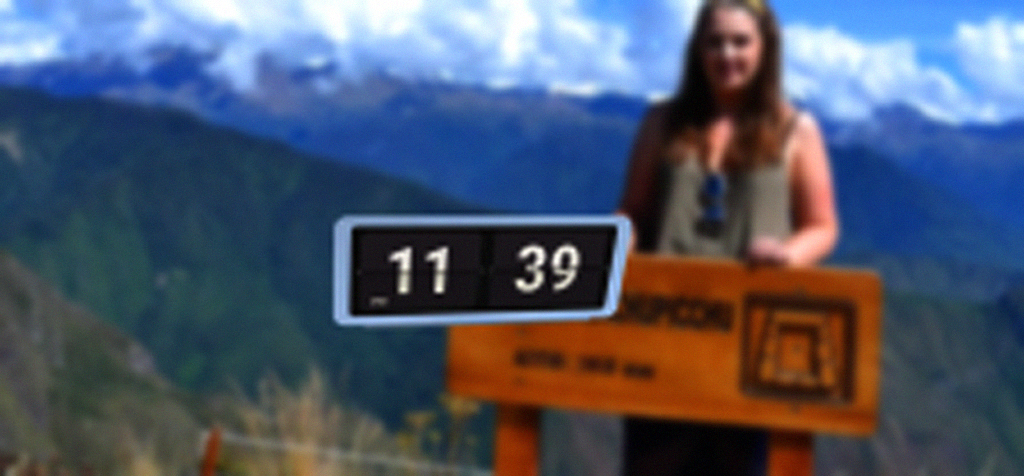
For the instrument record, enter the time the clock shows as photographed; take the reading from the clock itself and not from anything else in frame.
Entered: 11:39
